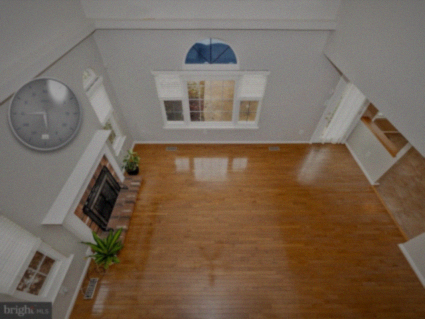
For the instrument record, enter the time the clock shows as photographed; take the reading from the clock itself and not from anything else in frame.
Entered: 5:45
